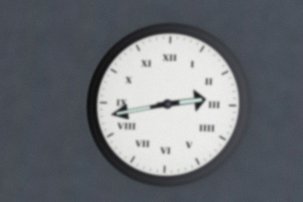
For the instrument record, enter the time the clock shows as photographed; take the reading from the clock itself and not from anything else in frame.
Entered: 2:43
